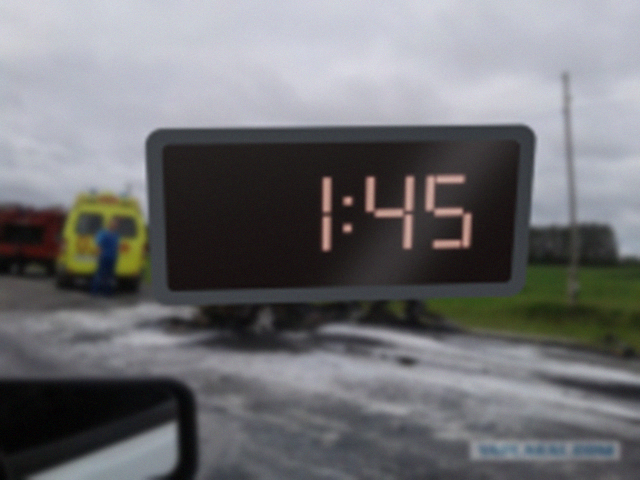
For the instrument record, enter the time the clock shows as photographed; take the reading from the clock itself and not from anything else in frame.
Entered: 1:45
